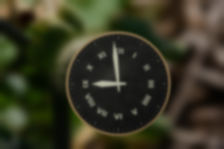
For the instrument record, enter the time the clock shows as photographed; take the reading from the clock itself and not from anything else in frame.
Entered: 8:59
